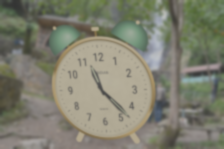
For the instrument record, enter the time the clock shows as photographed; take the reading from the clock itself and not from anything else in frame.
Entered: 11:23
